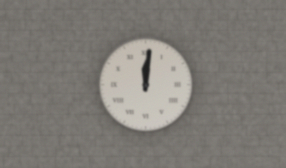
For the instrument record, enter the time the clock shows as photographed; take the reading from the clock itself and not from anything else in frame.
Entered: 12:01
